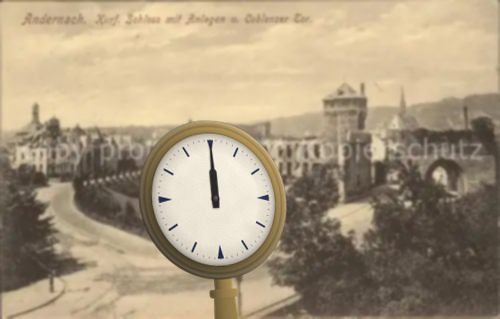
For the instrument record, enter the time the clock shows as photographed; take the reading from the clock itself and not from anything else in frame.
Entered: 12:00
